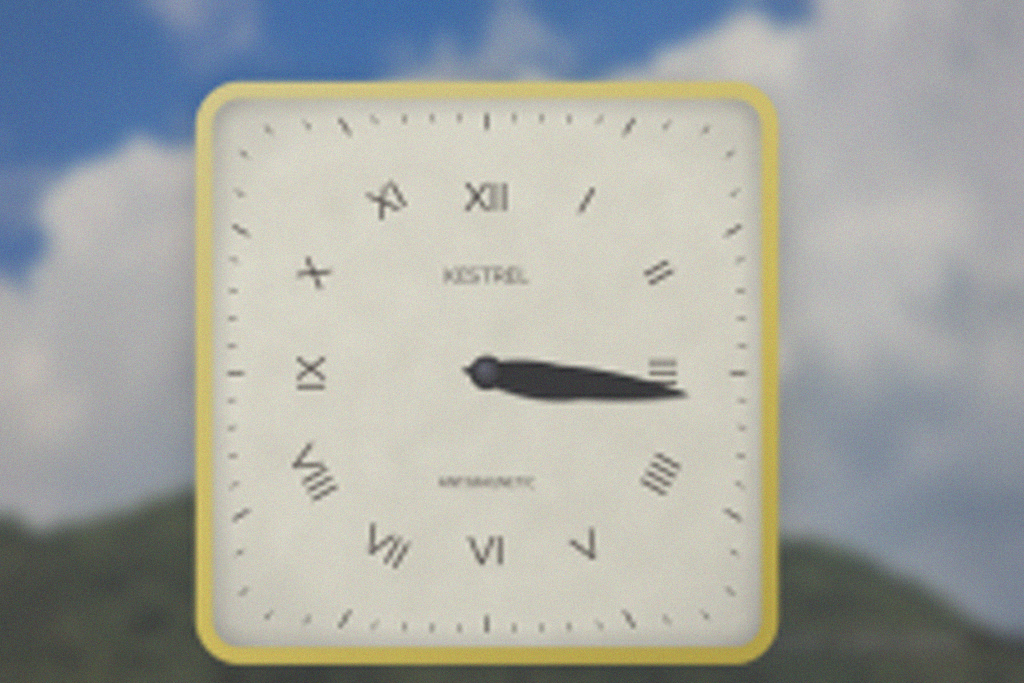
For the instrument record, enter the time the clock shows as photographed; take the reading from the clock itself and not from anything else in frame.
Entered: 3:16
